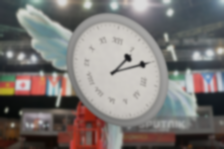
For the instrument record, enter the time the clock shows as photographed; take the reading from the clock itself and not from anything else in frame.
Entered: 1:10
